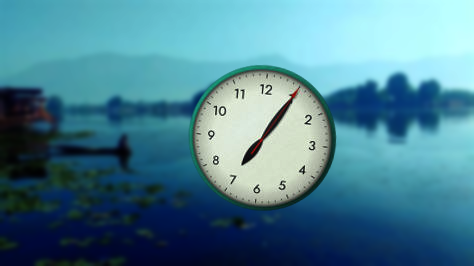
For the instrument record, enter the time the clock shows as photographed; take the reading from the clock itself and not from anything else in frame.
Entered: 7:05:05
